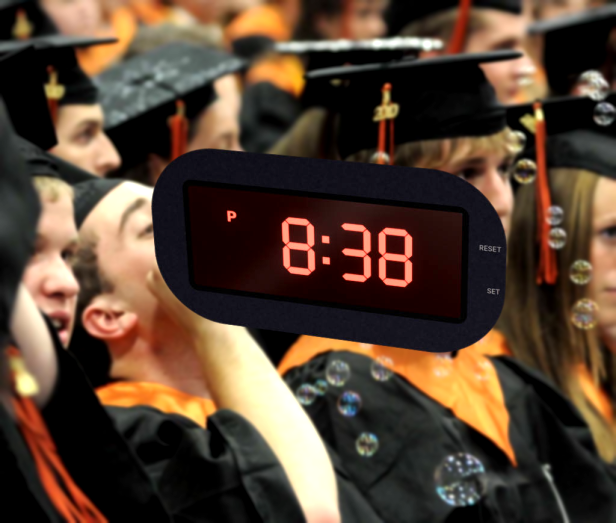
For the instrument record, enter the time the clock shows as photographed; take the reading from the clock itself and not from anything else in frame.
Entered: 8:38
